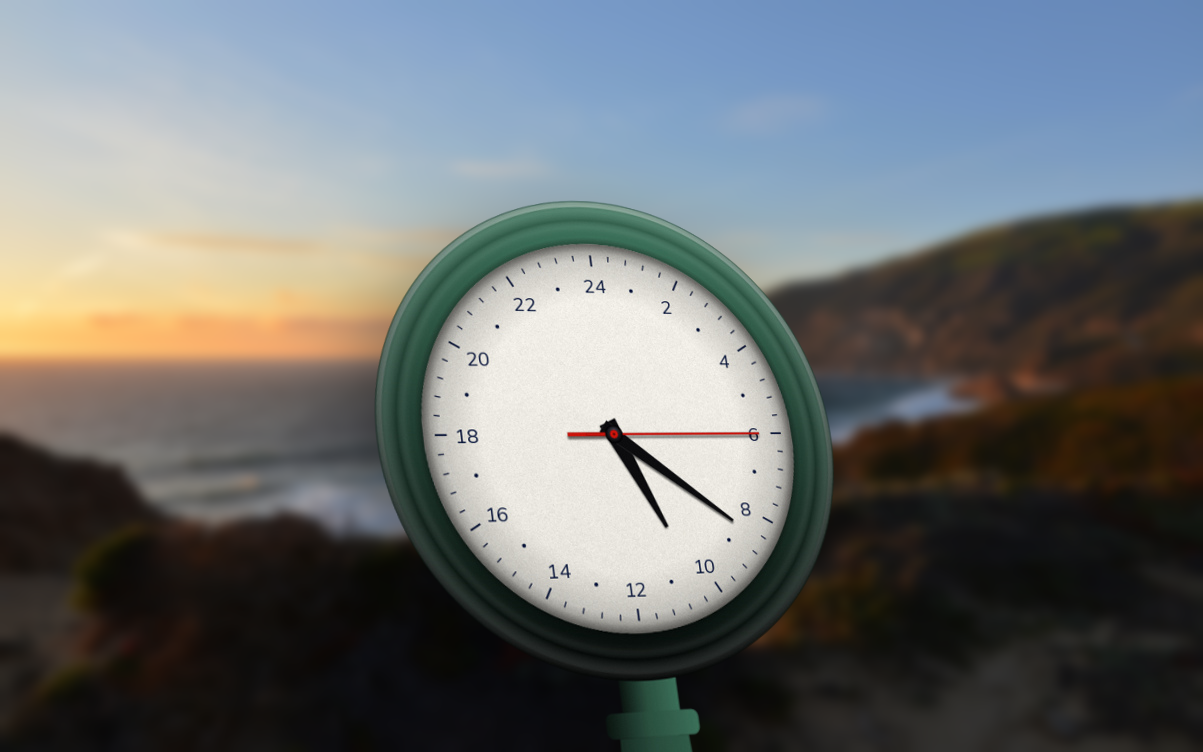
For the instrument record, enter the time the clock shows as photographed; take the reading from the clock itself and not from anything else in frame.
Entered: 10:21:15
